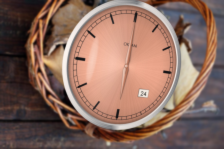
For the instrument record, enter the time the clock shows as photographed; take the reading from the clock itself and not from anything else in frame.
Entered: 6:00
